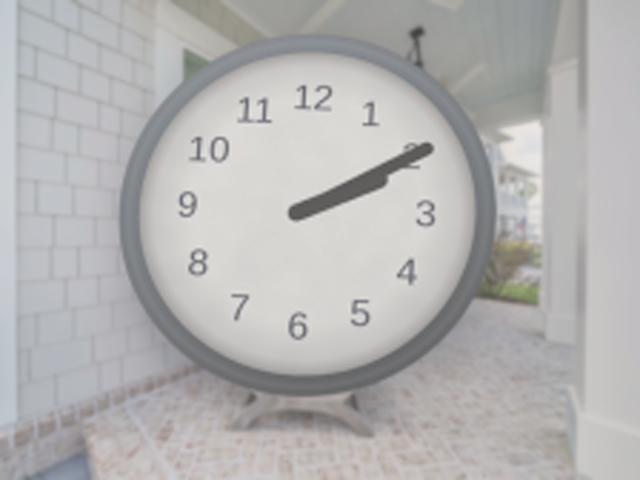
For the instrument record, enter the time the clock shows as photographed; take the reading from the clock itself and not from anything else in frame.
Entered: 2:10
